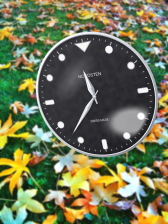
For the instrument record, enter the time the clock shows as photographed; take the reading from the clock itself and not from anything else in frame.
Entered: 11:37
